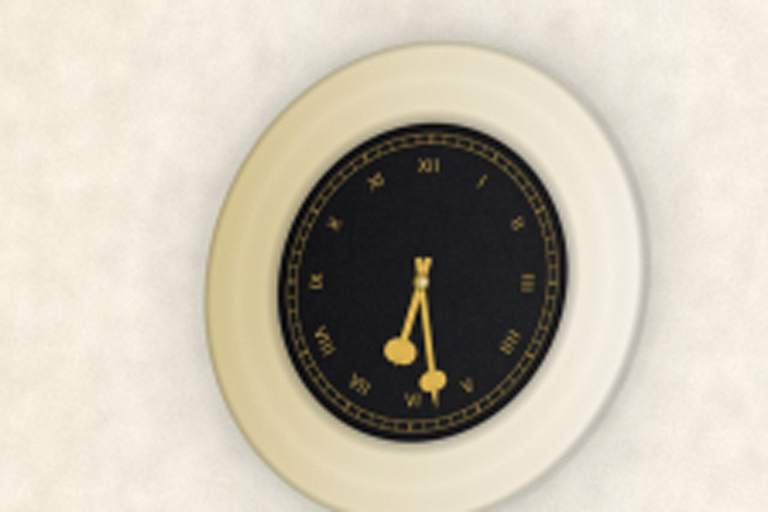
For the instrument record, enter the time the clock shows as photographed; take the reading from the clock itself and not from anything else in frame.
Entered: 6:28
